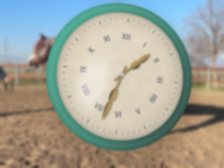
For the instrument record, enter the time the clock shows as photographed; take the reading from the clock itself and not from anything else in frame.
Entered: 1:33
